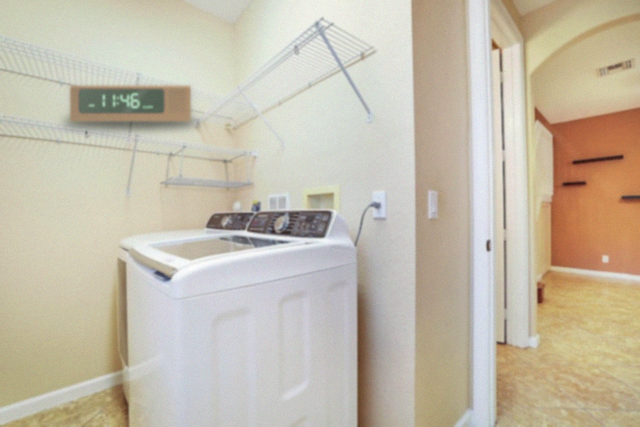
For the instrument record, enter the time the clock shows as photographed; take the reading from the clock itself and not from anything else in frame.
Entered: 11:46
